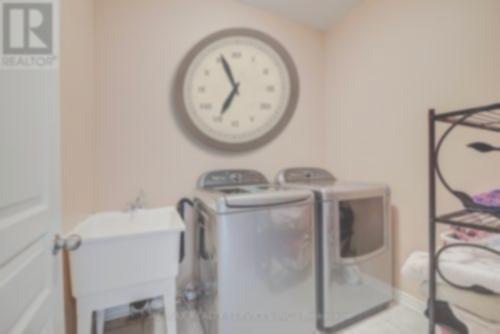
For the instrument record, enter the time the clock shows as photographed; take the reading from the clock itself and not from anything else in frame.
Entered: 6:56
